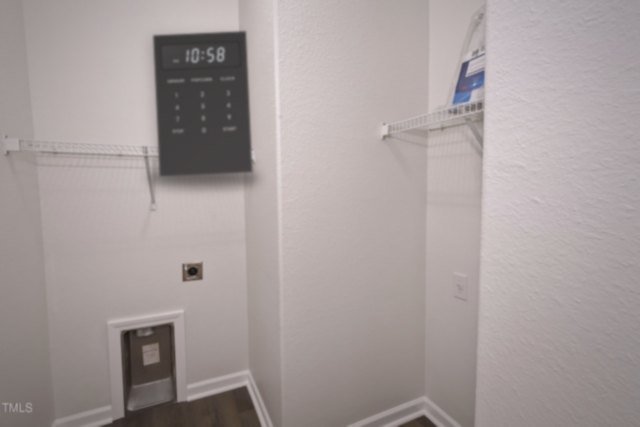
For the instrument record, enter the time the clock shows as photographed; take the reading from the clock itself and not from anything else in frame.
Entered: 10:58
